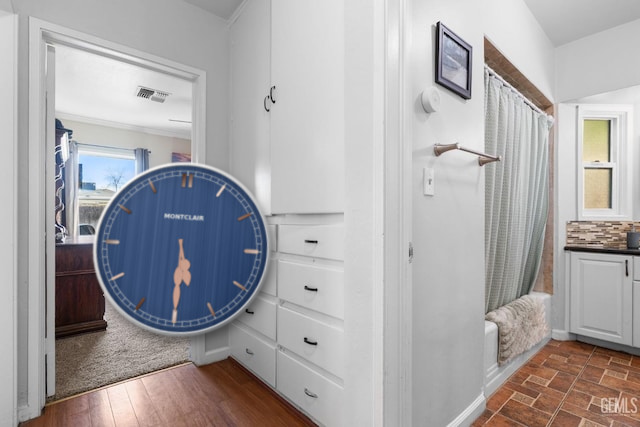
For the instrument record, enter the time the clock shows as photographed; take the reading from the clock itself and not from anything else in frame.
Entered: 5:30
